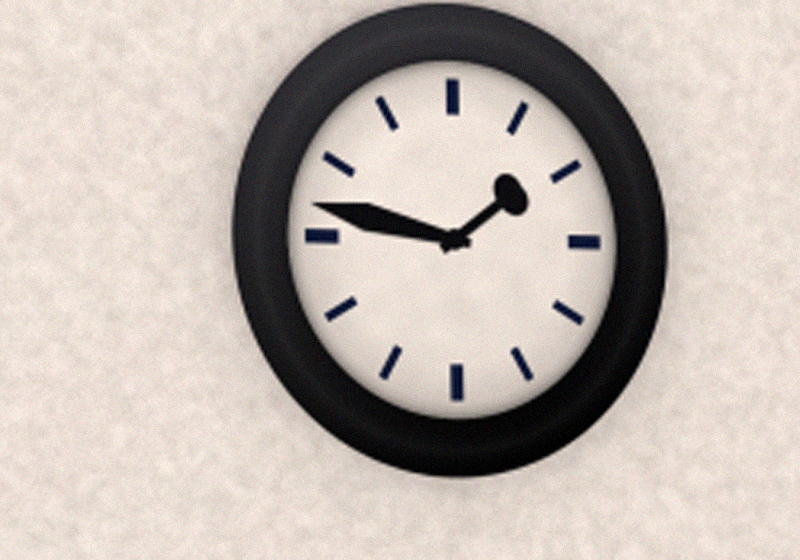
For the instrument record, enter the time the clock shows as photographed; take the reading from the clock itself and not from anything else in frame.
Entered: 1:47
